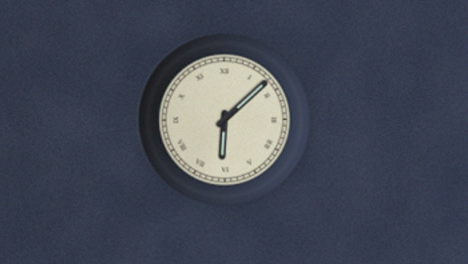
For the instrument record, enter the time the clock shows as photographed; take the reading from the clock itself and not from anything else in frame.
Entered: 6:08
